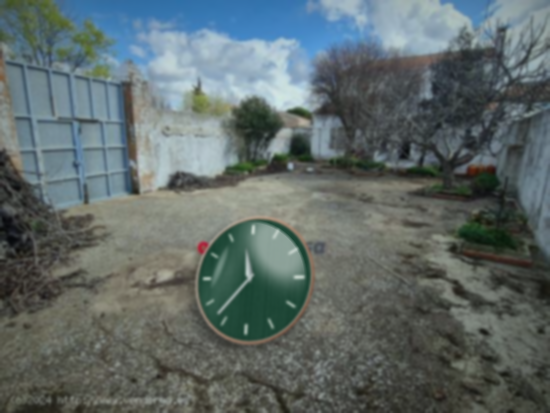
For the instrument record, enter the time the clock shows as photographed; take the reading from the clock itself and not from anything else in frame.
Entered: 11:37
